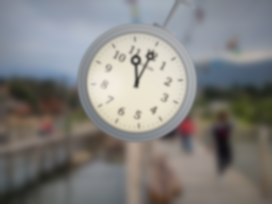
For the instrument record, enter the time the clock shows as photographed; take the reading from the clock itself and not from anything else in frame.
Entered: 11:00
